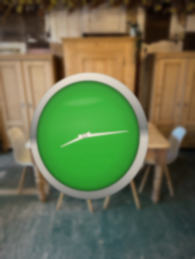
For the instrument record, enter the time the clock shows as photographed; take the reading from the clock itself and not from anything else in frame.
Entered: 8:14
